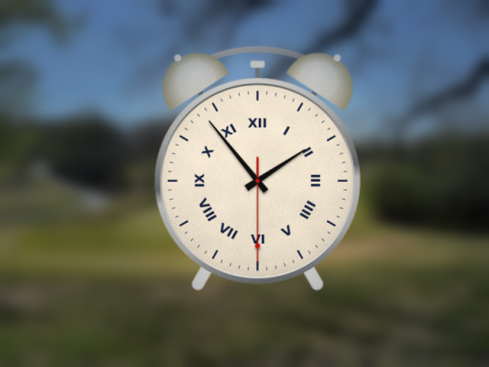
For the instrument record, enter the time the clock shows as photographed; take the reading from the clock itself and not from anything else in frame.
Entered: 1:53:30
